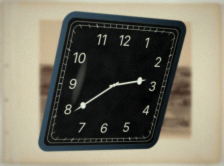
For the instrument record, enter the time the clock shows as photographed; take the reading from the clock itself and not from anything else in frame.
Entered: 2:39
